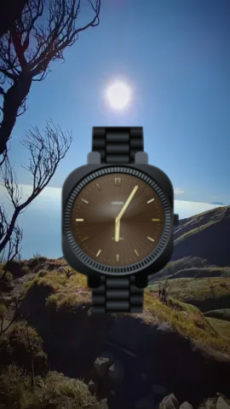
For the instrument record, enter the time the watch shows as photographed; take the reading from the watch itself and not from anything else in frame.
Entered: 6:05
